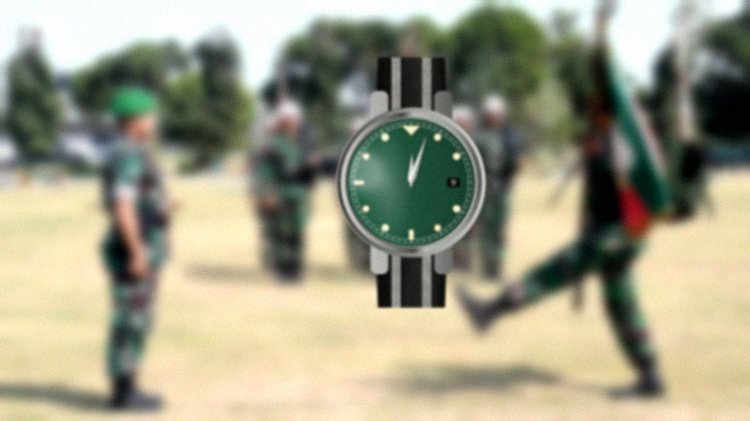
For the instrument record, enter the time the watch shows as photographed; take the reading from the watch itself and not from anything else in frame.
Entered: 12:03
